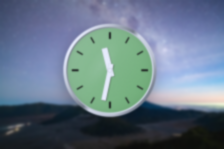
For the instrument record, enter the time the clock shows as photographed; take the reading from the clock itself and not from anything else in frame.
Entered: 11:32
